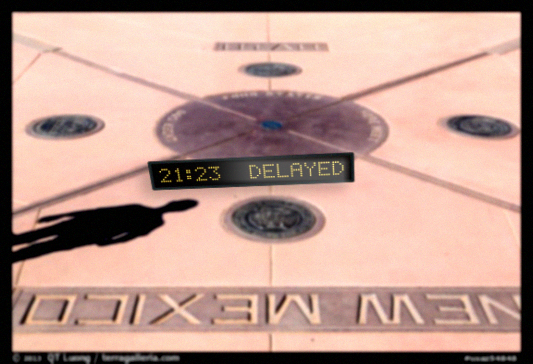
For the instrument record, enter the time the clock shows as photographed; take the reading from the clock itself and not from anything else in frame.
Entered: 21:23
